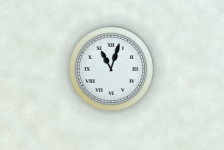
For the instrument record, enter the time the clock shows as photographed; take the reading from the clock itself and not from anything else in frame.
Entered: 11:03
